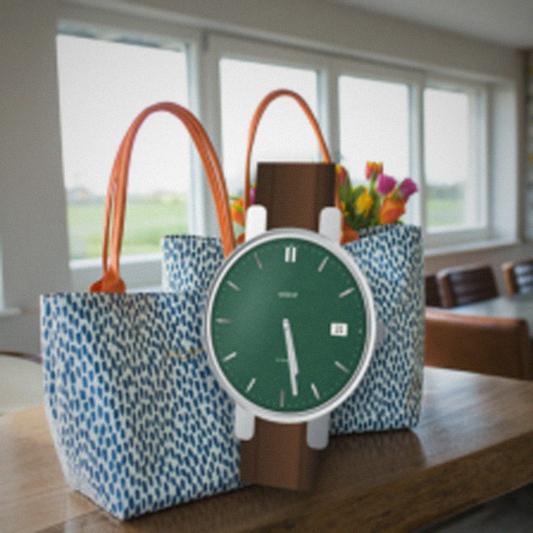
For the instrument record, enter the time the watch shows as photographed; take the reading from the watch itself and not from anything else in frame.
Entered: 5:28
